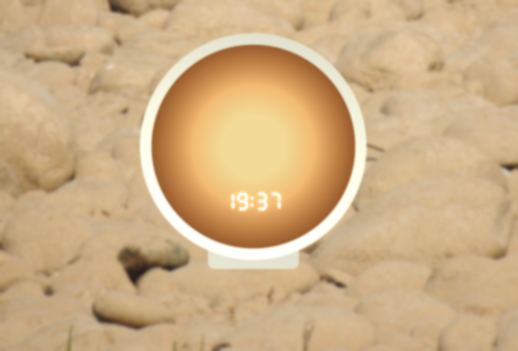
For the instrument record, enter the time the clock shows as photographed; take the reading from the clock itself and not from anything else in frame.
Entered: 19:37
